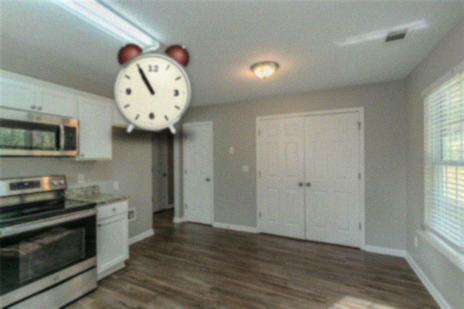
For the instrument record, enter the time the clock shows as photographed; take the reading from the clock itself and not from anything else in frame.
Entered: 10:55
